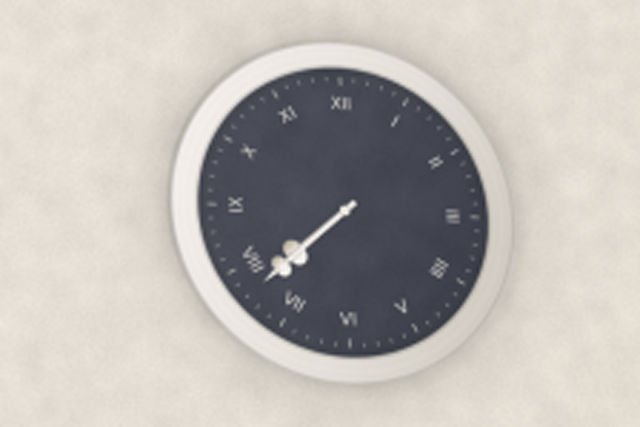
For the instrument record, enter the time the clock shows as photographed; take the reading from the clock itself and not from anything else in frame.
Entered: 7:38
